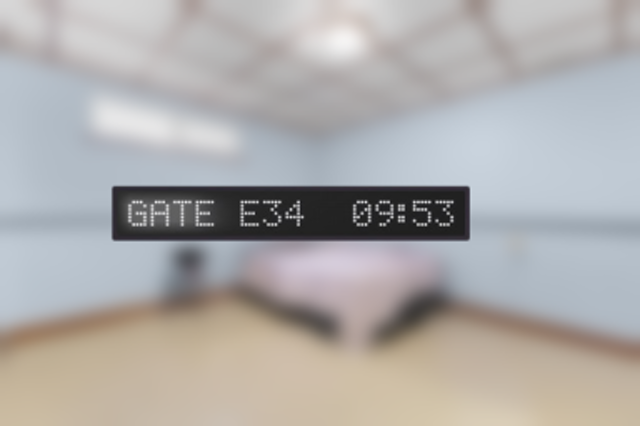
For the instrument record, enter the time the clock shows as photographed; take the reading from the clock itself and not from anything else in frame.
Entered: 9:53
